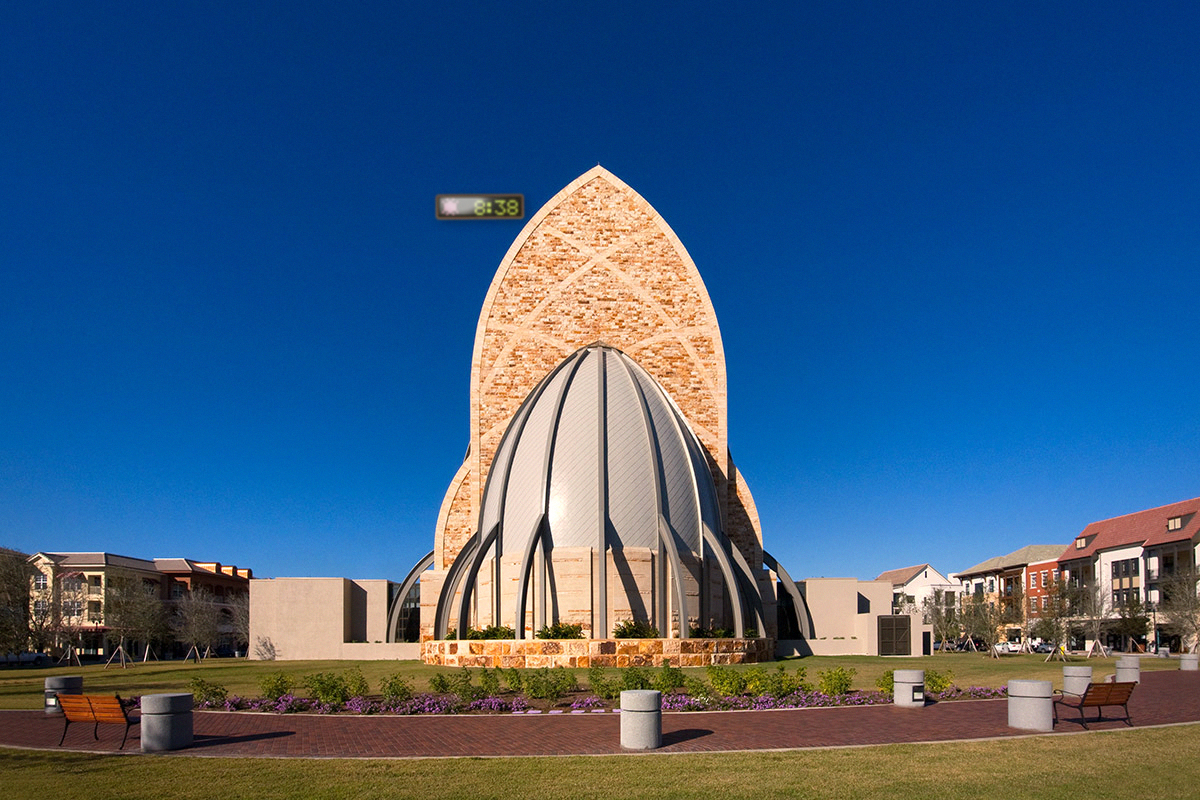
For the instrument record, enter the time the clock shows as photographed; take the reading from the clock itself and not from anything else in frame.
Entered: 8:38
